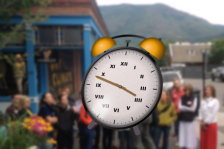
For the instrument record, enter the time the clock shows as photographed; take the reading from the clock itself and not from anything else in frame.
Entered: 3:48
